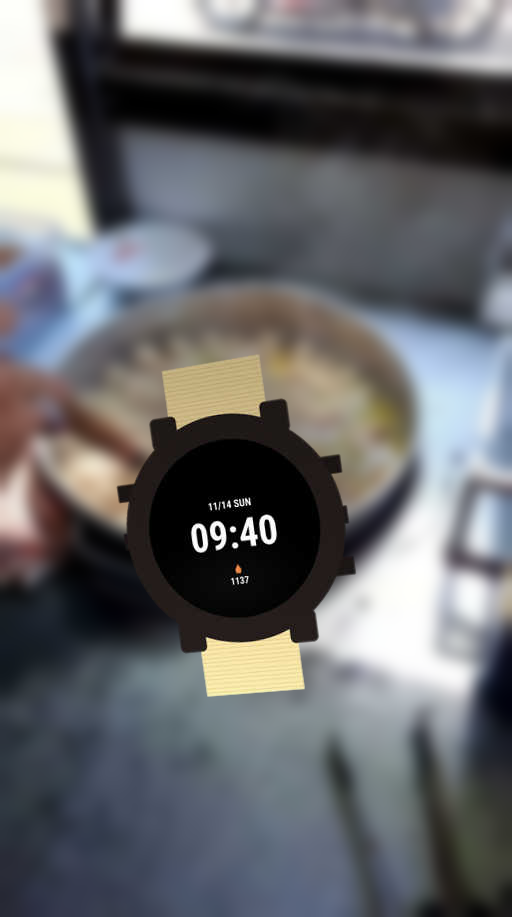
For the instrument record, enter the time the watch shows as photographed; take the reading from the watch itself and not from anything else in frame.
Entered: 9:40
